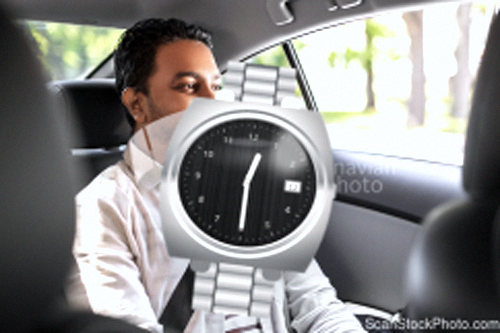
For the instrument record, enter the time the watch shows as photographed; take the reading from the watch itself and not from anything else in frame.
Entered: 12:30
